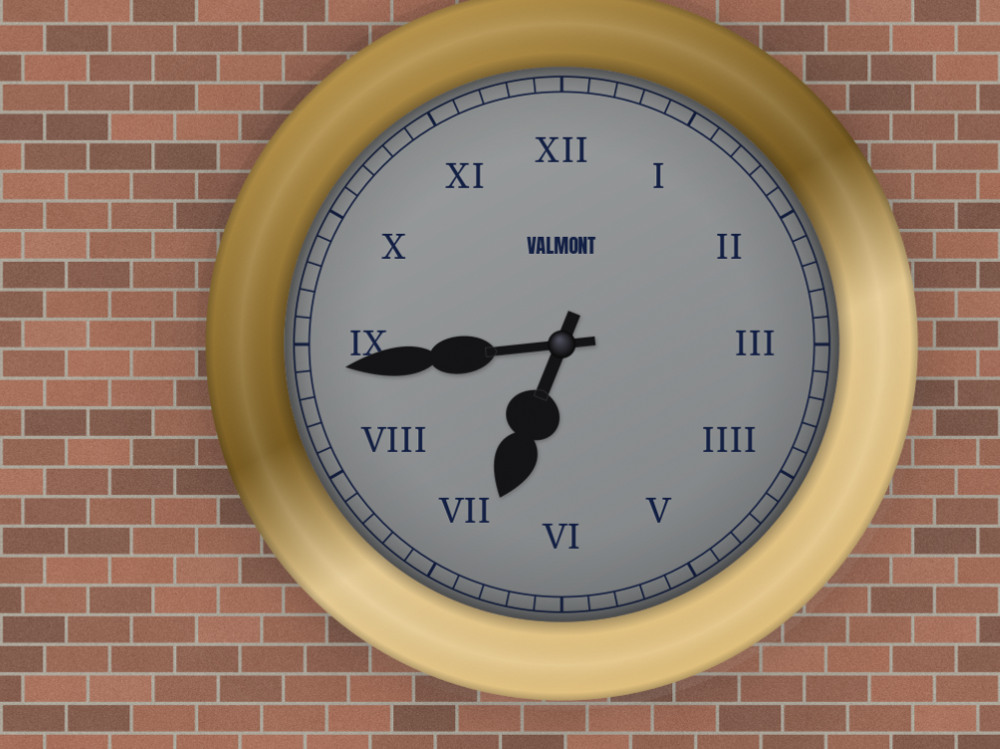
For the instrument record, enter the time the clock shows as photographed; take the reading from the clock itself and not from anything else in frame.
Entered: 6:44
